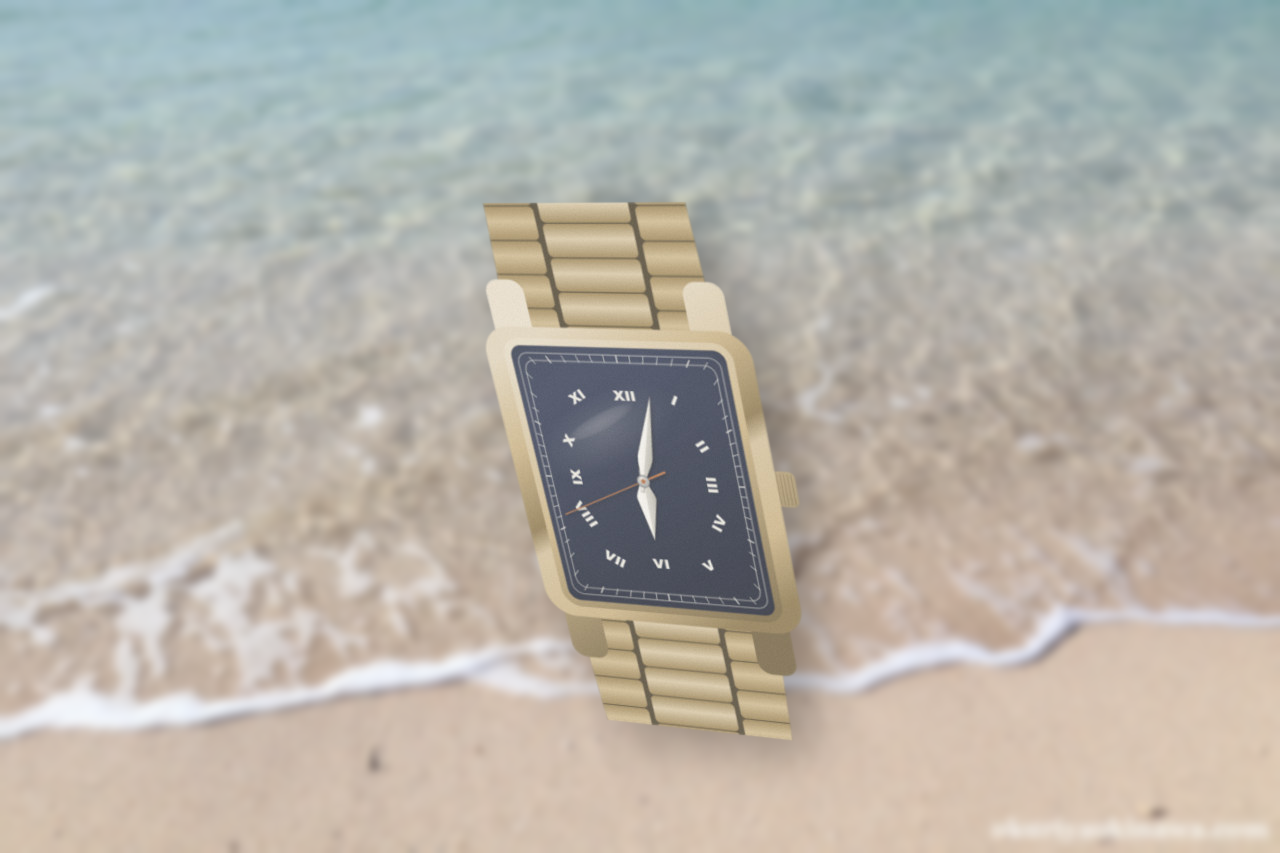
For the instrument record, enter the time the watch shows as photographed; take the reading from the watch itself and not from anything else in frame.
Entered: 6:02:41
